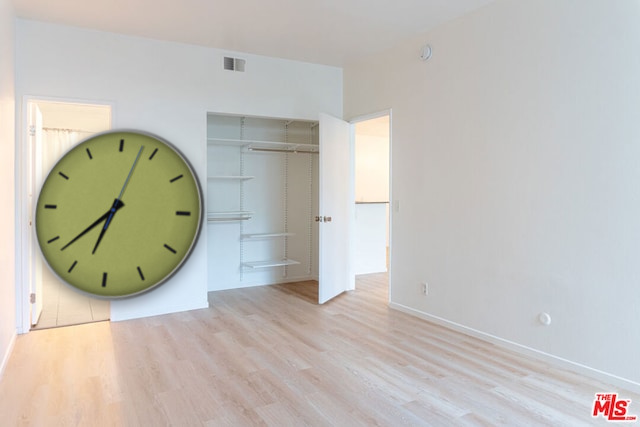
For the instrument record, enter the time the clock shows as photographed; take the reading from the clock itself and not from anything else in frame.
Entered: 6:38:03
